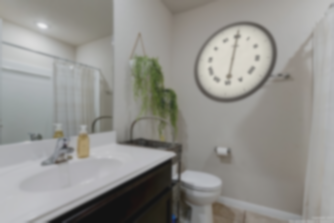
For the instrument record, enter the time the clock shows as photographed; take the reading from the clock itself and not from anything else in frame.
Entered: 6:00
